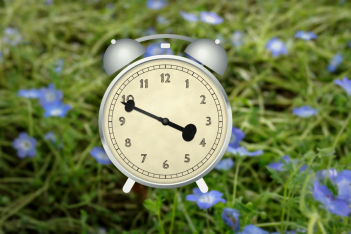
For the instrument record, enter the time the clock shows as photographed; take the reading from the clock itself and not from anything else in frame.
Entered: 3:49
